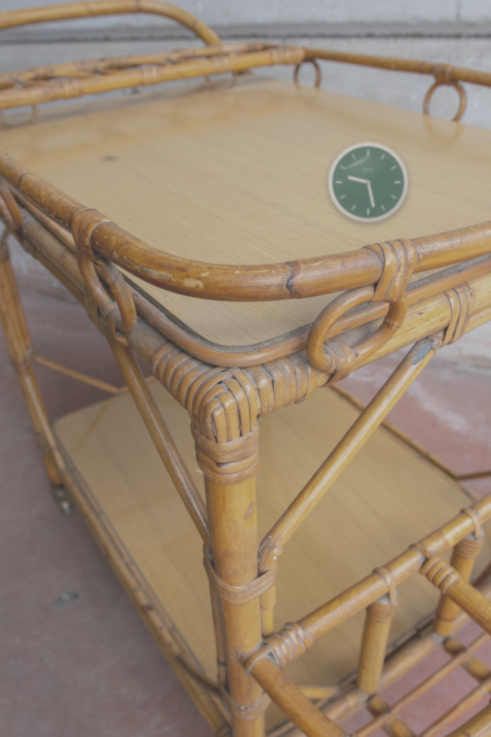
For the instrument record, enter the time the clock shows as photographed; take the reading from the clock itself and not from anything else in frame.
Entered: 9:28
